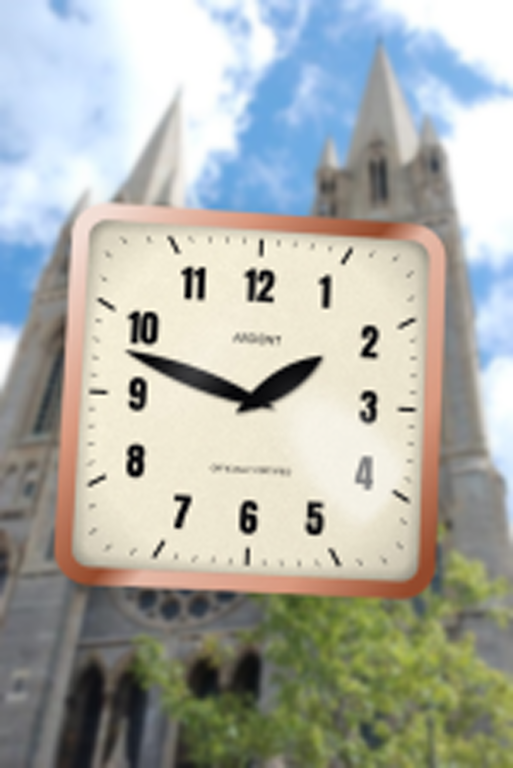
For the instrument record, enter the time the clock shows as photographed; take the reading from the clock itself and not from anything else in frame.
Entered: 1:48
